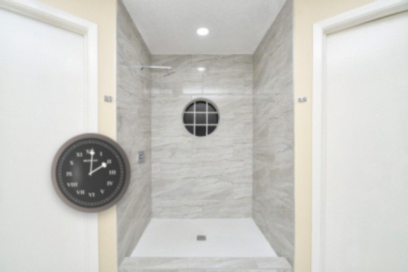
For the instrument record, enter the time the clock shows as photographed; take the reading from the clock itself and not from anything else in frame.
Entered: 2:01
